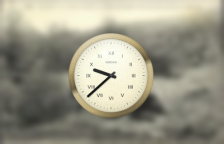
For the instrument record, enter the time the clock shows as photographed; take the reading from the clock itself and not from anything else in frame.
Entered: 9:38
